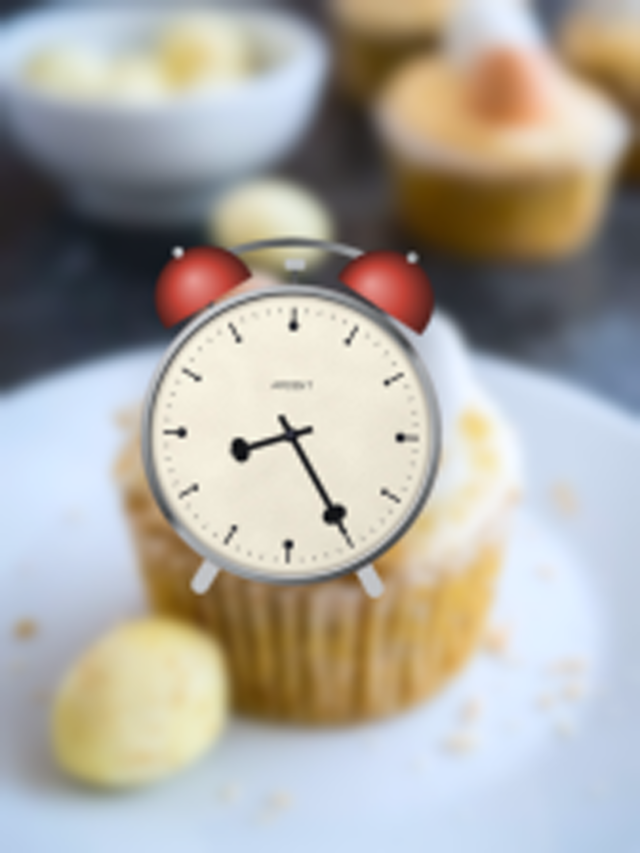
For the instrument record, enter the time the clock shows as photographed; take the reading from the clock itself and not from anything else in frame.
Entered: 8:25
